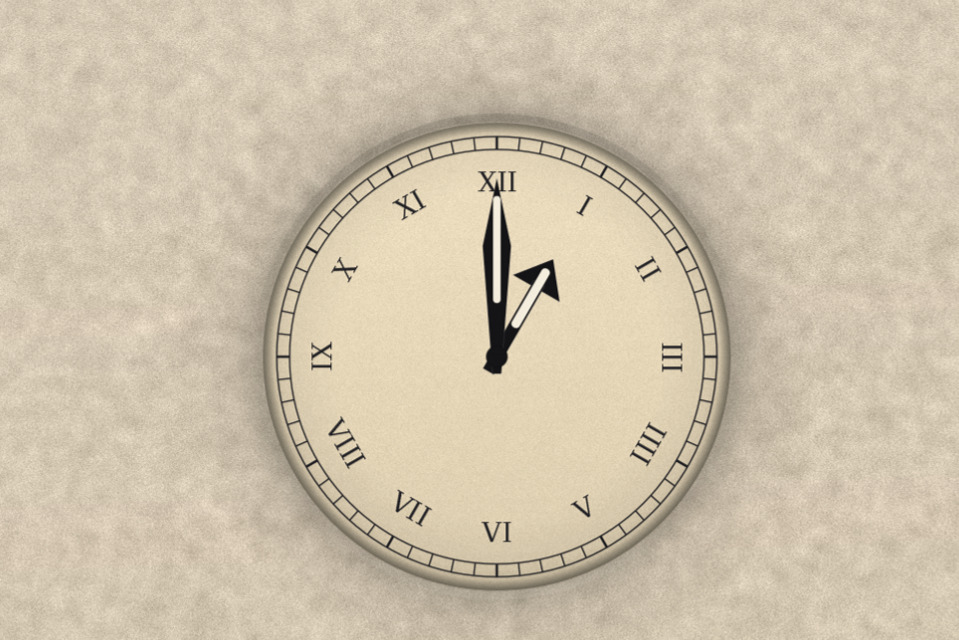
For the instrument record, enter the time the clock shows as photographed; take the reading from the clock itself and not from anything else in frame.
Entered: 1:00
